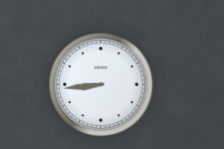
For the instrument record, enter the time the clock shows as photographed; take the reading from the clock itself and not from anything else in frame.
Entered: 8:44
